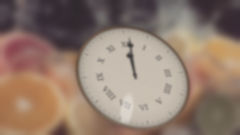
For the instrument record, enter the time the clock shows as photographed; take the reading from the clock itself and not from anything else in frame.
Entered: 12:01
